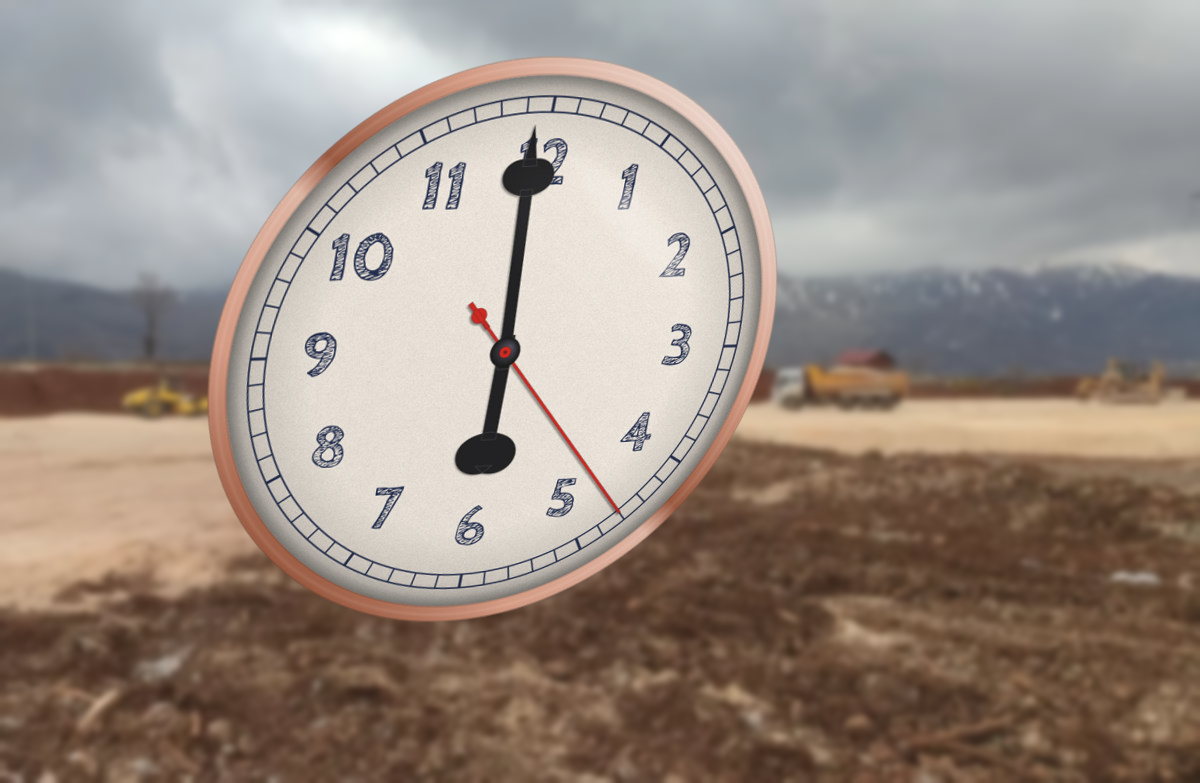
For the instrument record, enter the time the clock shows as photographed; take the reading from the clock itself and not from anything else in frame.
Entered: 5:59:23
